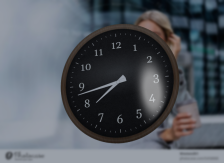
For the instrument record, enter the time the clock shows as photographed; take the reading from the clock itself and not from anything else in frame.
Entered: 7:43
